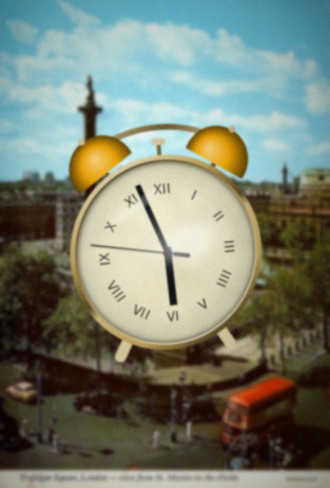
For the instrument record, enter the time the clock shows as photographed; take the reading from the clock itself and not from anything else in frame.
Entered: 5:56:47
